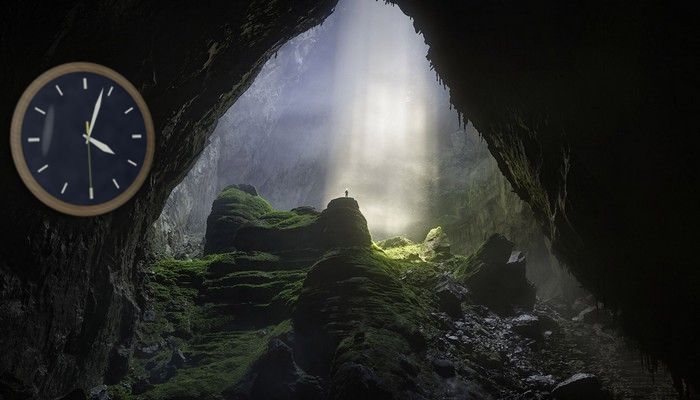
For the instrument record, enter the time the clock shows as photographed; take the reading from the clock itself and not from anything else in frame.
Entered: 4:03:30
